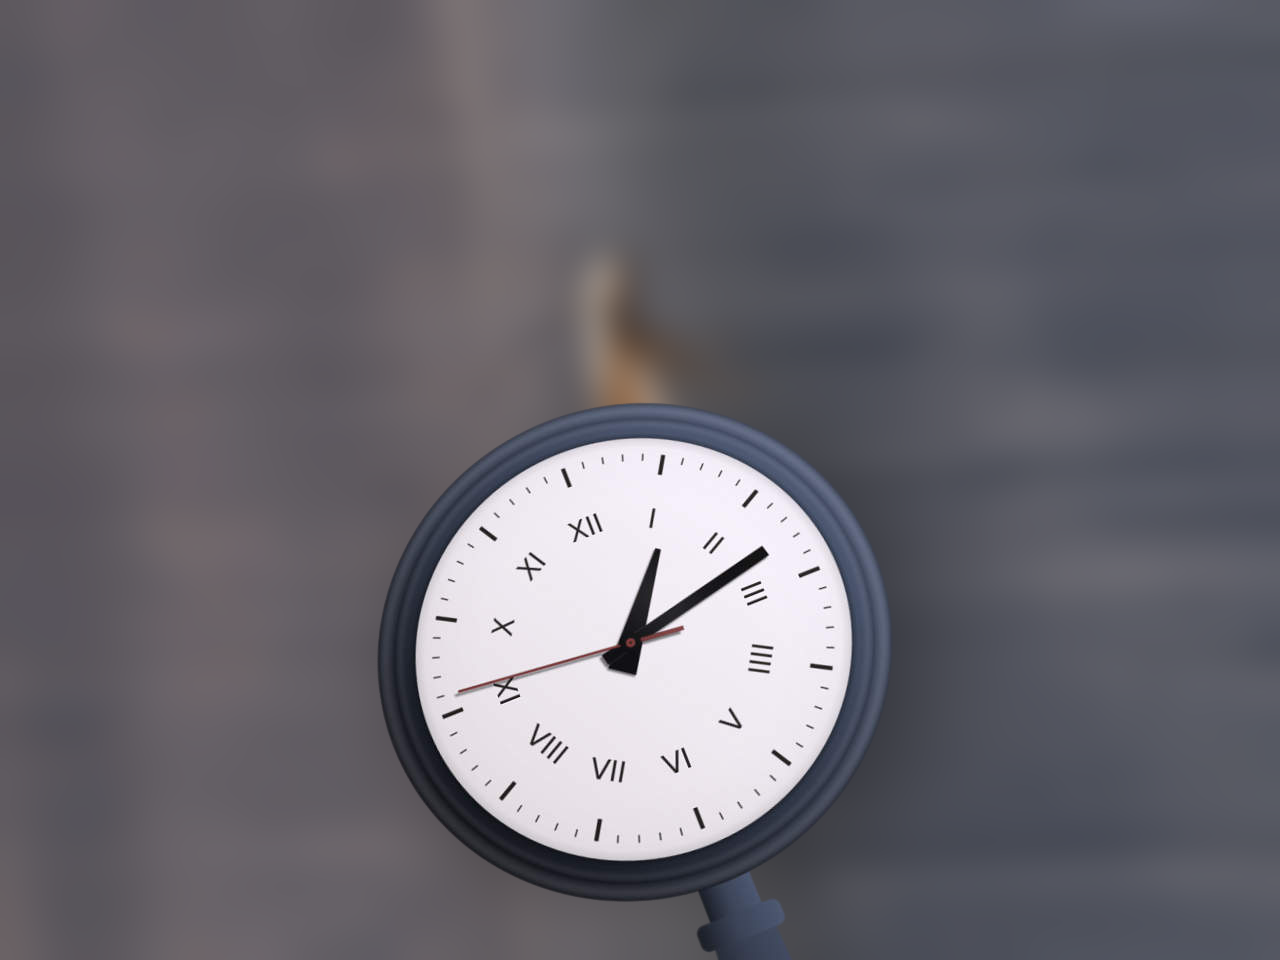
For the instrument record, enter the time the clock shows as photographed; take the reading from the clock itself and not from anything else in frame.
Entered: 1:12:46
